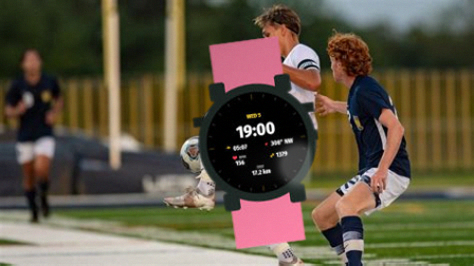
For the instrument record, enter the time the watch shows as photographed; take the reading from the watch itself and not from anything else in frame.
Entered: 19:00
